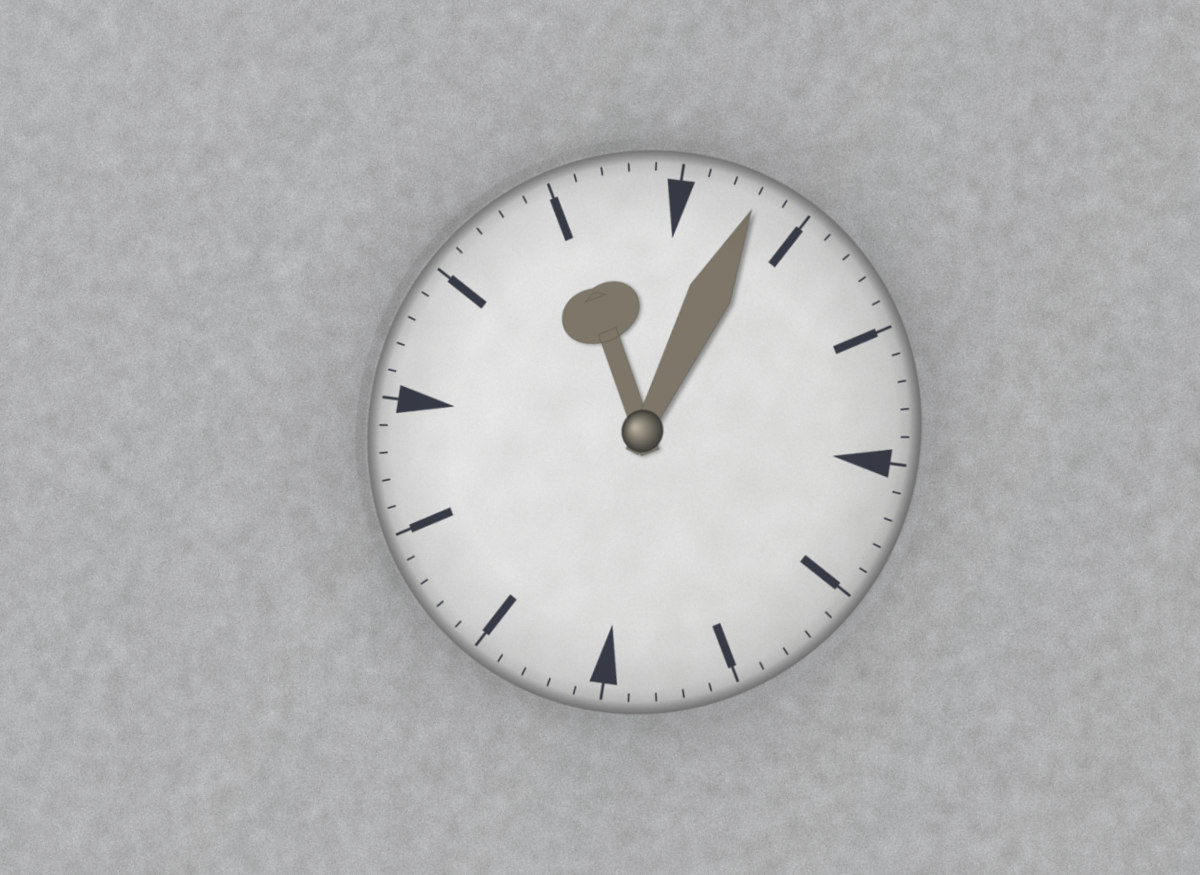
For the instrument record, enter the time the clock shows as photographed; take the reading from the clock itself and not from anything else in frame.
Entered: 11:03
